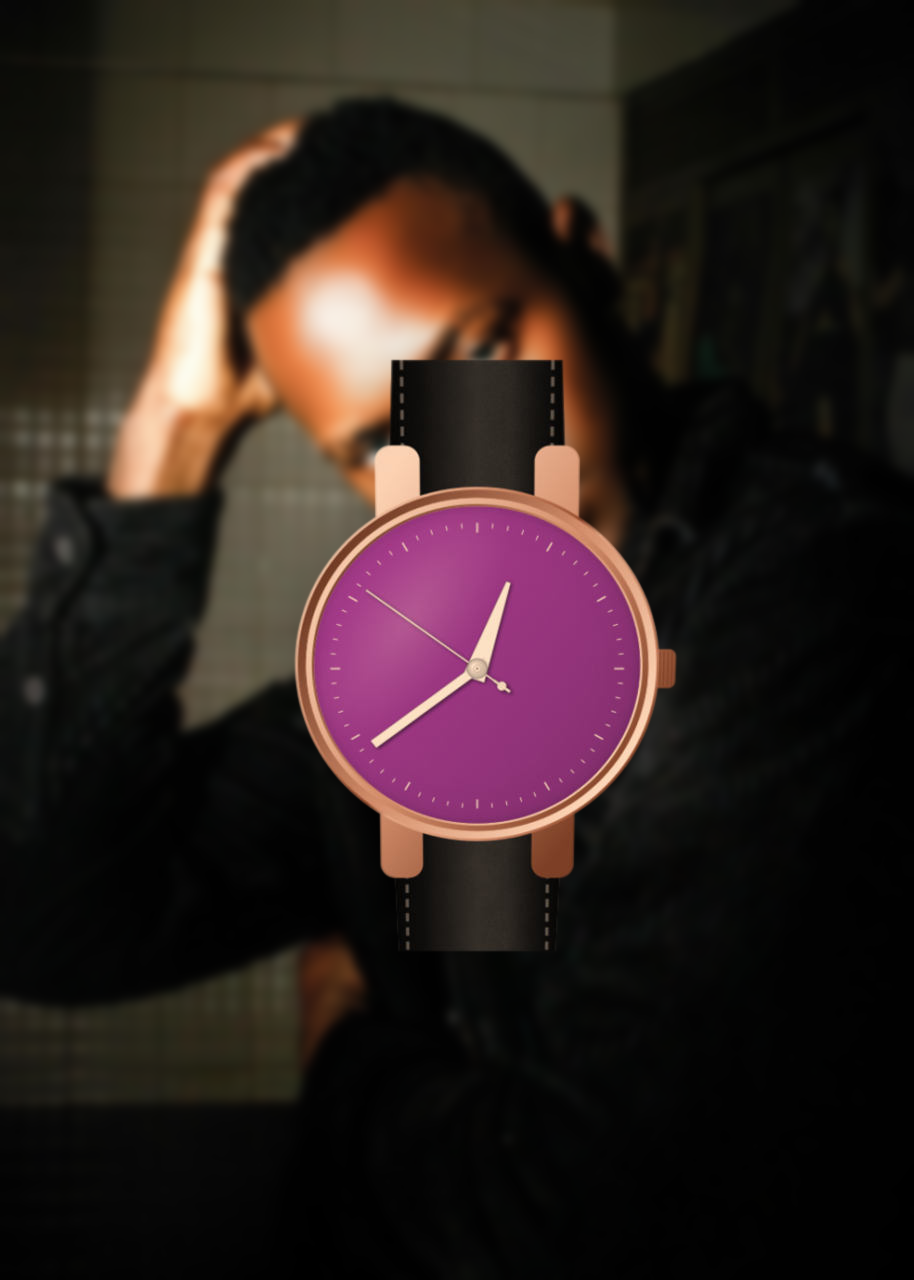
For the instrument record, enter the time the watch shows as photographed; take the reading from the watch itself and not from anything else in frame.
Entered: 12:38:51
